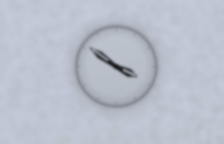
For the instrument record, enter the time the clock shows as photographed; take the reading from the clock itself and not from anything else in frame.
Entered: 3:51
